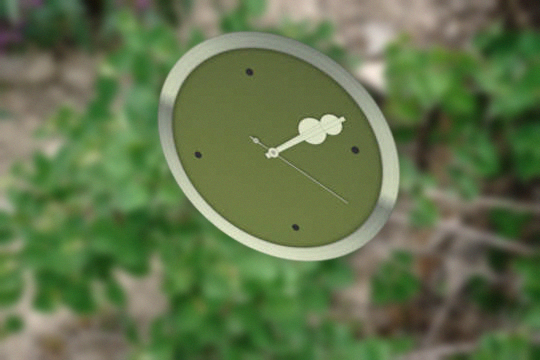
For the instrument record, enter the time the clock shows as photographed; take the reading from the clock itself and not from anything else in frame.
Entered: 2:11:22
